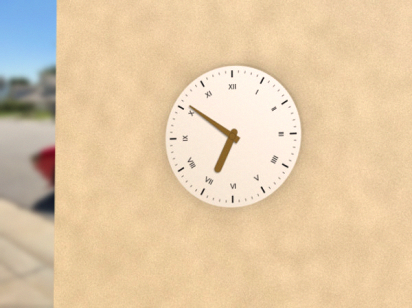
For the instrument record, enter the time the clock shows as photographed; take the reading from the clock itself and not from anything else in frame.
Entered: 6:51
